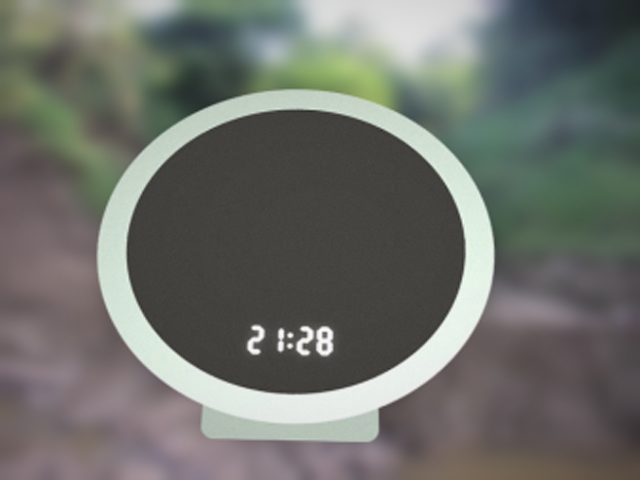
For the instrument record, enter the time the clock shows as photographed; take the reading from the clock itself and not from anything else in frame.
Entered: 21:28
